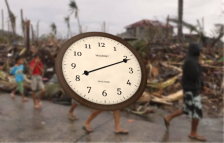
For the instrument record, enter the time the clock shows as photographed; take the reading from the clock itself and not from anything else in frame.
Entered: 8:11
